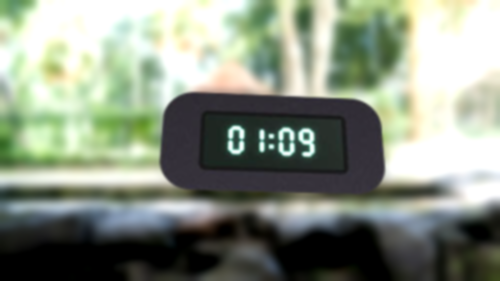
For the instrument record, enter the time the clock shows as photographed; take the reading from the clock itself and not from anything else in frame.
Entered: 1:09
